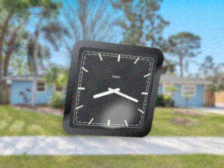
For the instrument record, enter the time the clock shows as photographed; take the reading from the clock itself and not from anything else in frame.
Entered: 8:18
